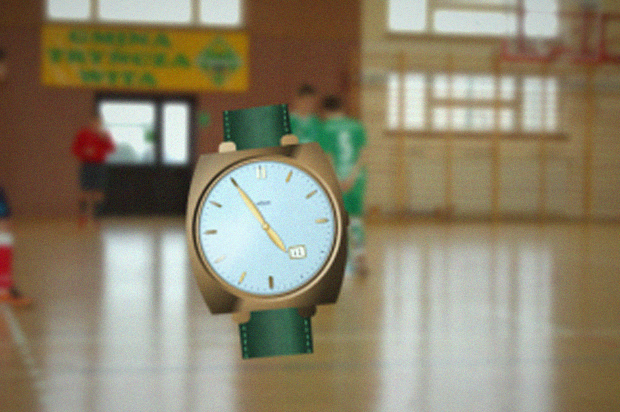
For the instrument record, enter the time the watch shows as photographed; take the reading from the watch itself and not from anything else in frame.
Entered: 4:55
